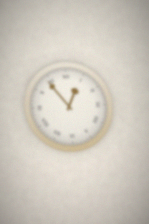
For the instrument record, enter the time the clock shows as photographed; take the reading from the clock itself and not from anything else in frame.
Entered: 12:54
